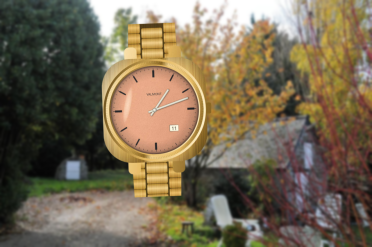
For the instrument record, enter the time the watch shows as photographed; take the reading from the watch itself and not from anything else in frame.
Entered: 1:12
